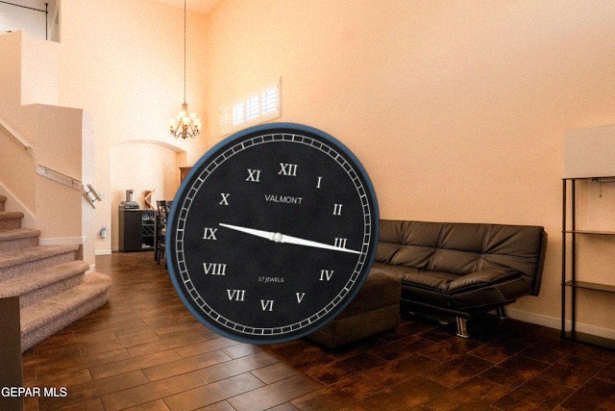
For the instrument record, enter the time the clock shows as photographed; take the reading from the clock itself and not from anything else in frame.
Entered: 9:16
